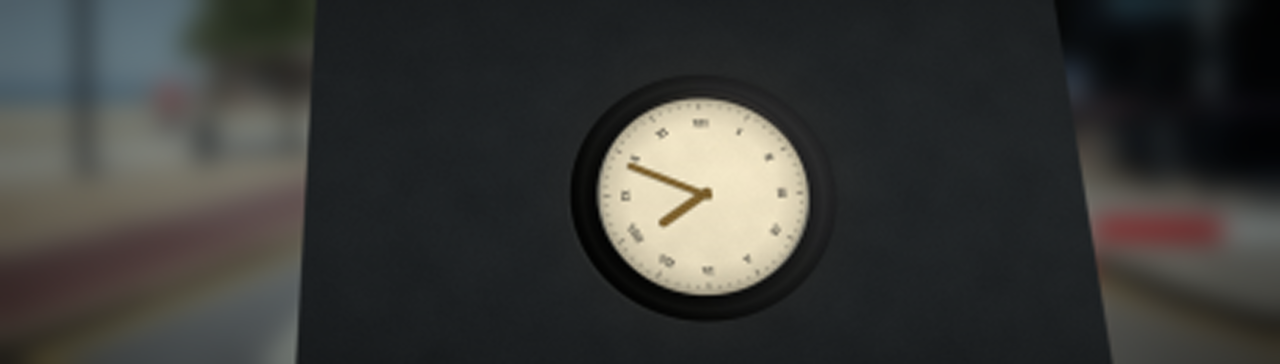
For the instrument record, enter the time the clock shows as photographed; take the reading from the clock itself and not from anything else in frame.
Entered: 7:49
